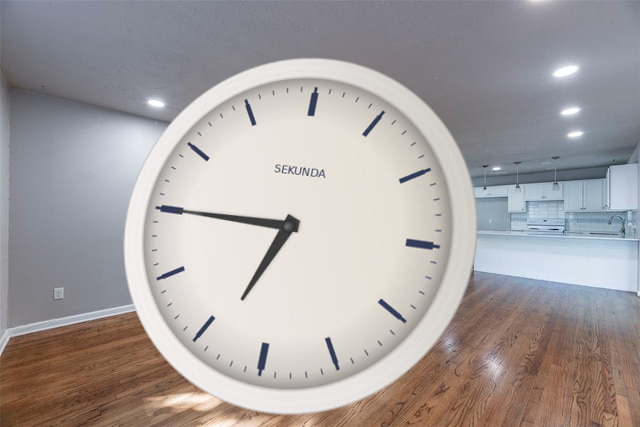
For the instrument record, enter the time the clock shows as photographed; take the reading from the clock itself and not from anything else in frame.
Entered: 6:45
